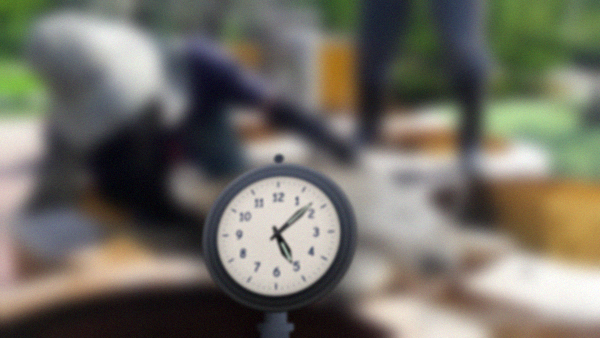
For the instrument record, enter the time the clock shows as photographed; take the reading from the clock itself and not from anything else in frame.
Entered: 5:08
